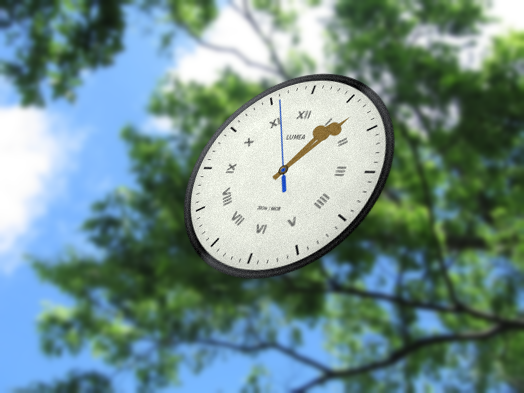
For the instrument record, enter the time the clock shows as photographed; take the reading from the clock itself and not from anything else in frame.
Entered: 1:06:56
